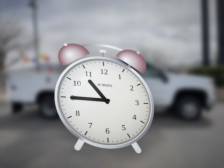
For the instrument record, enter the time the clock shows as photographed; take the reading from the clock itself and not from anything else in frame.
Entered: 10:45
